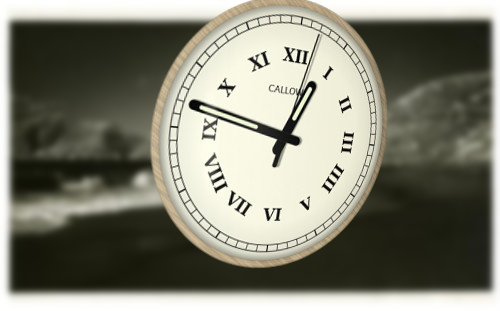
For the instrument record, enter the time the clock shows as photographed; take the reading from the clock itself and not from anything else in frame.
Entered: 12:47:02
